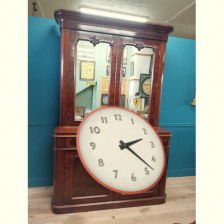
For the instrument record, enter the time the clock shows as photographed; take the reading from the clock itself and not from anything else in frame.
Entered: 2:23
